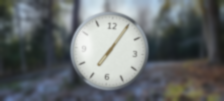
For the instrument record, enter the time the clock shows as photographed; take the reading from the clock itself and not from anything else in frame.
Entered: 7:05
